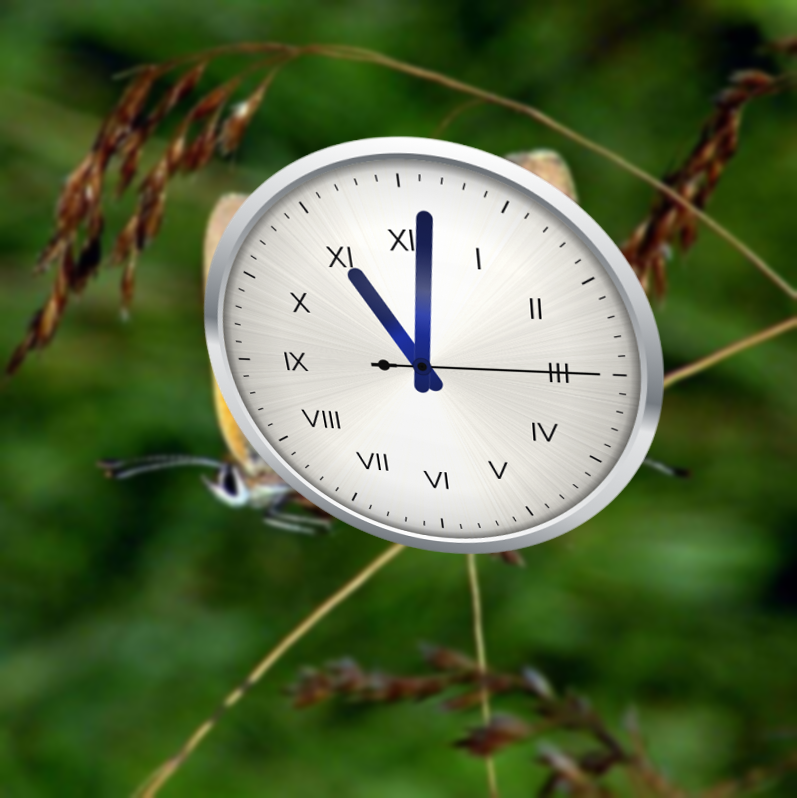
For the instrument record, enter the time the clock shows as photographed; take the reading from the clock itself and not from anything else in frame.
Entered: 11:01:15
